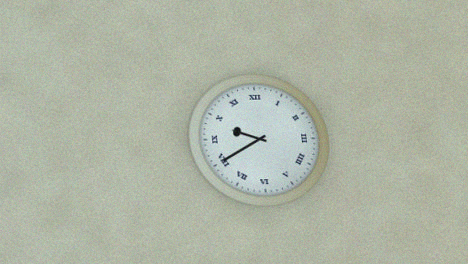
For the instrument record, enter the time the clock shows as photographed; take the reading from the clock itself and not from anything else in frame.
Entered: 9:40
